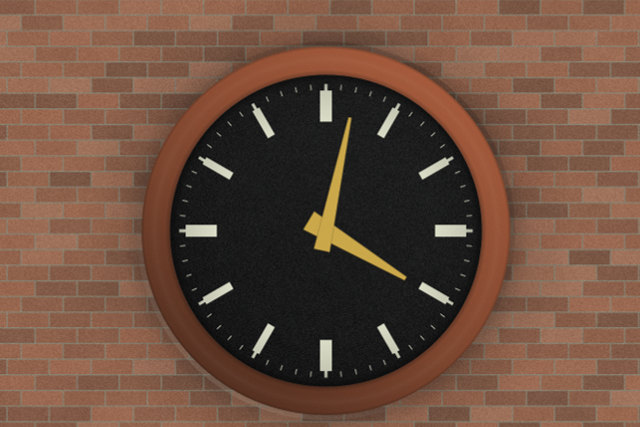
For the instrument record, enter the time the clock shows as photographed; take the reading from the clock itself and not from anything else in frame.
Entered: 4:02
